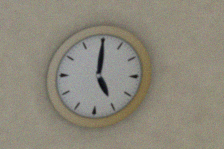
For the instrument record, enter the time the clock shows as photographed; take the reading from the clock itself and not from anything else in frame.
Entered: 5:00
